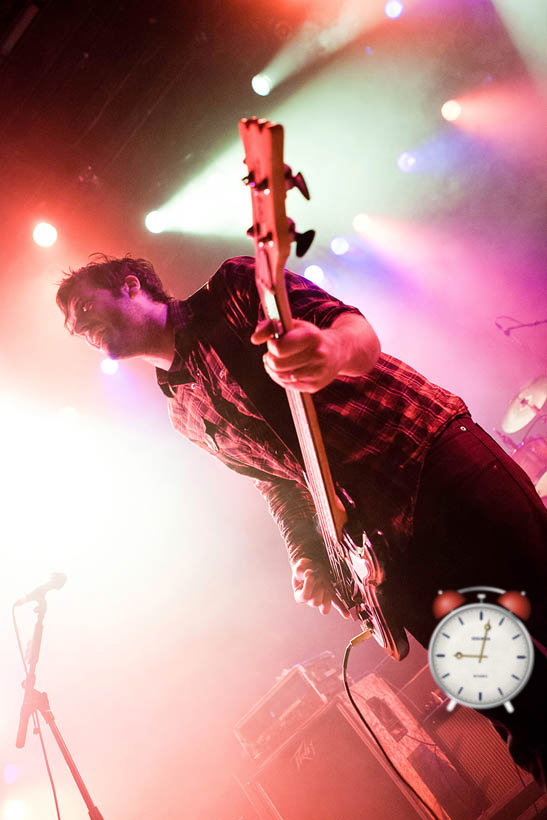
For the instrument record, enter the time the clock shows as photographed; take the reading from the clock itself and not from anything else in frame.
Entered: 9:02
